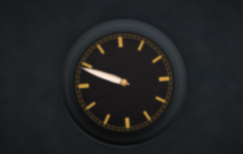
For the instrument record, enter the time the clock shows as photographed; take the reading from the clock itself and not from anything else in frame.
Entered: 9:49
